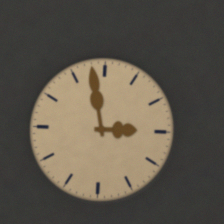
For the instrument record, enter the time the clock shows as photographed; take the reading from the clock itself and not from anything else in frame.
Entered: 2:58
